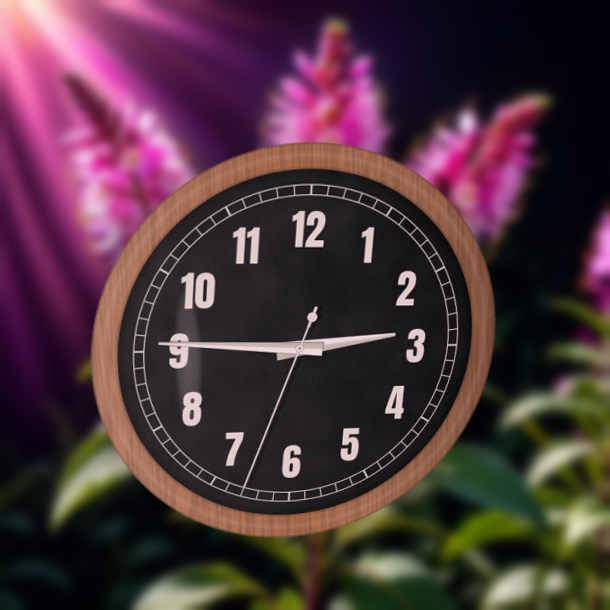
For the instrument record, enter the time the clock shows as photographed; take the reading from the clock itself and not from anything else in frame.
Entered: 2:45:33
